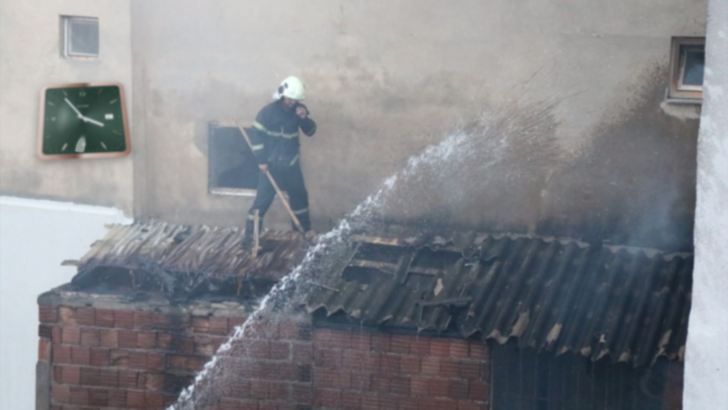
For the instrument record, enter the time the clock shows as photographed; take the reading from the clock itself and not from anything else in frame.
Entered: 3:54
